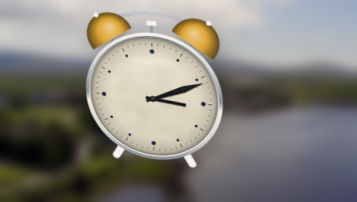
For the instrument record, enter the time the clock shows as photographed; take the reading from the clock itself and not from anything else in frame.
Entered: 3:11
